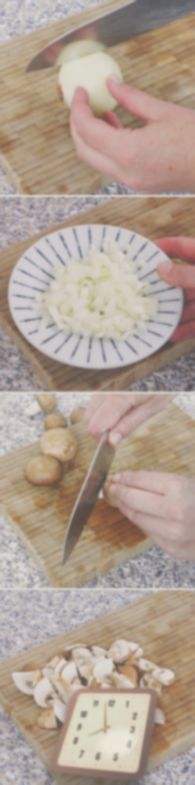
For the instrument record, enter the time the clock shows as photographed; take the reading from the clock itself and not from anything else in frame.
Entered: 7:58
